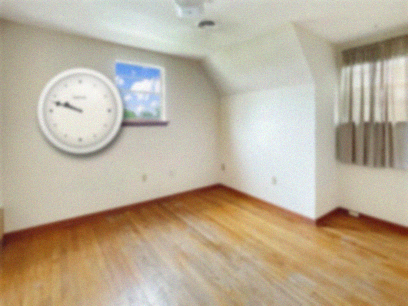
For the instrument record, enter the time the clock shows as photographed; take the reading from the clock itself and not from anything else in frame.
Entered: 9:48
